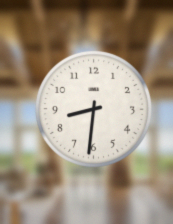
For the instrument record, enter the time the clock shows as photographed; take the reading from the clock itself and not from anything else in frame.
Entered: 8:31
